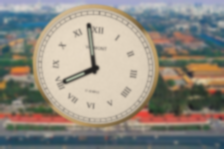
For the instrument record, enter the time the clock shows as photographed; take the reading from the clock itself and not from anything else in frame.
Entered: 7:58
